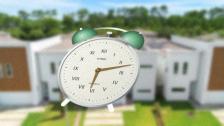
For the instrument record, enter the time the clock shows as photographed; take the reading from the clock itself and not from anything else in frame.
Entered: 6:12
